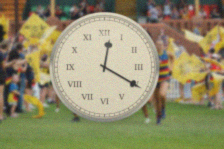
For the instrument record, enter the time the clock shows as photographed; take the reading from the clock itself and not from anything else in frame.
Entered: 12:20
